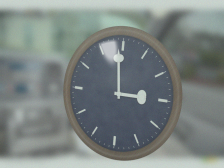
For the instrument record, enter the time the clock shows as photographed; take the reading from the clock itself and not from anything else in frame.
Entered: 2:59
